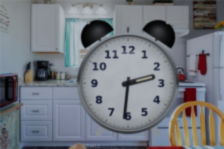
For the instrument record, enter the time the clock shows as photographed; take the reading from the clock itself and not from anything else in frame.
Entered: 2:31
